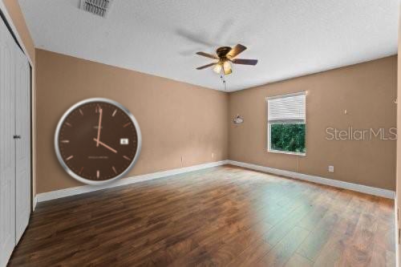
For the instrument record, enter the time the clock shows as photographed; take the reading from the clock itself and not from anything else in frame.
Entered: 4:01
